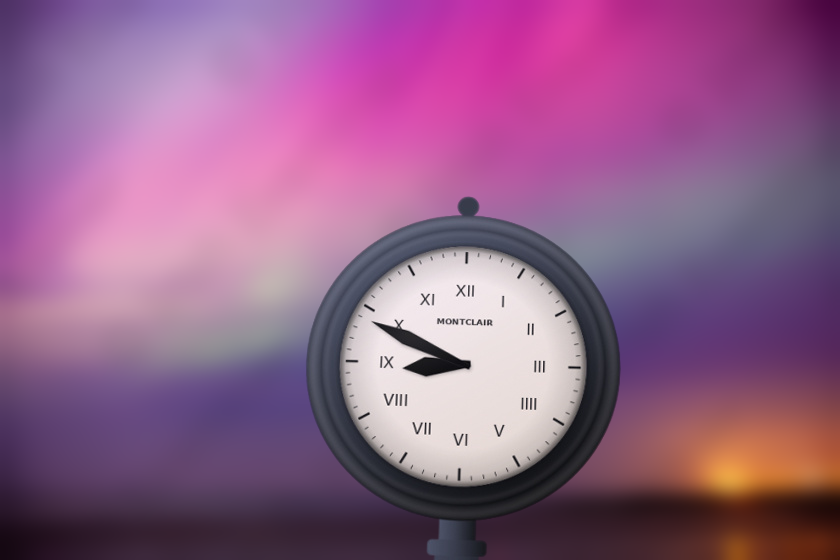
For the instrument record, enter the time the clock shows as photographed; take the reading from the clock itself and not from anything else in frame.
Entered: 8:49
